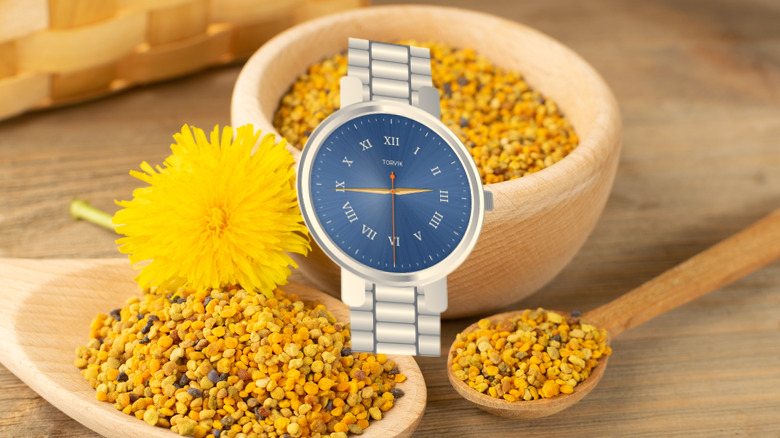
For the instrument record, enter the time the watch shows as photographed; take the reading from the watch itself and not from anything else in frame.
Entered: 2:44:30
